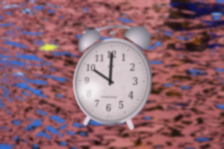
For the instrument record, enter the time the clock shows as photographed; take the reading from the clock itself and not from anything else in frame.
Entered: 10:00
